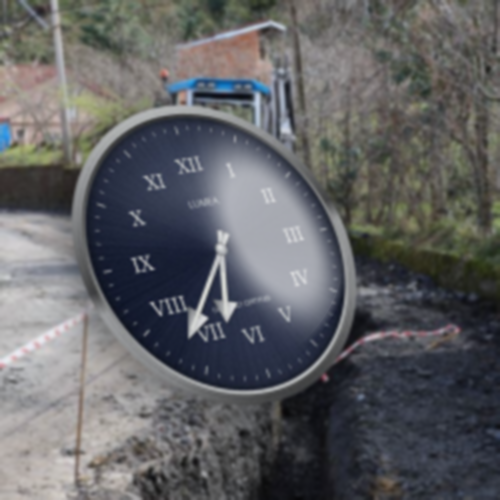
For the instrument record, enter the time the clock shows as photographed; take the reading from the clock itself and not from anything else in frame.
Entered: 6:37
